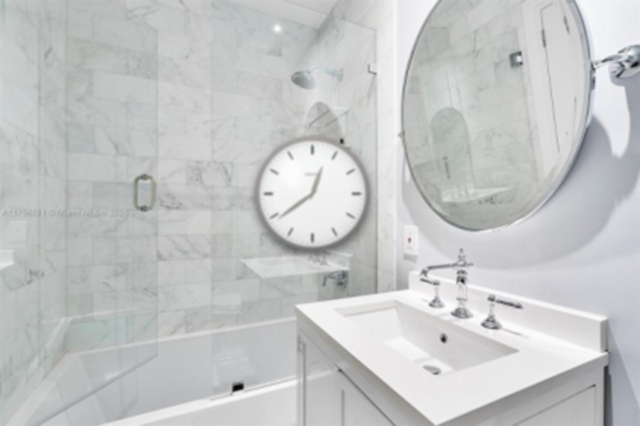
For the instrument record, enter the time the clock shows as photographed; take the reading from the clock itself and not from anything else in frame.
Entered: 12:39
